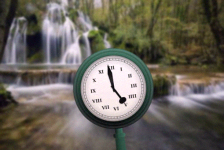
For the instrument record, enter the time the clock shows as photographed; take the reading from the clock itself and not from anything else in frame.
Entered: 4:59
